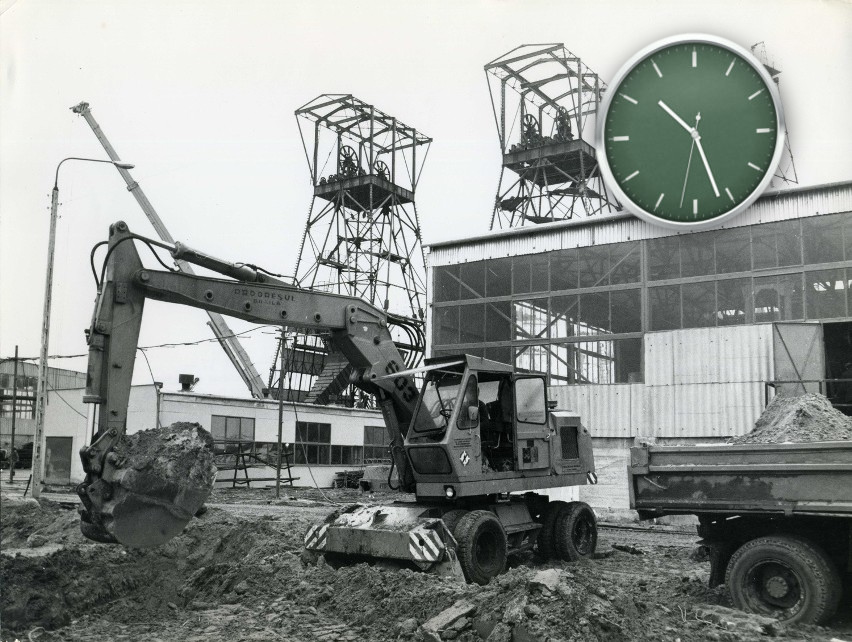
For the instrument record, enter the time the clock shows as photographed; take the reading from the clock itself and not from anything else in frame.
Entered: 10:26:32
